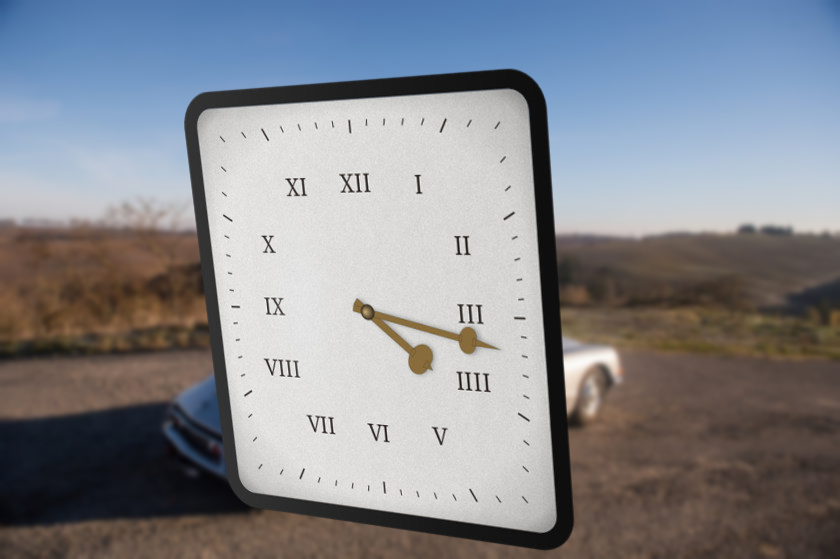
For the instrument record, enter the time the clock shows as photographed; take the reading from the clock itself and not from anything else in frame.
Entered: 4:17
